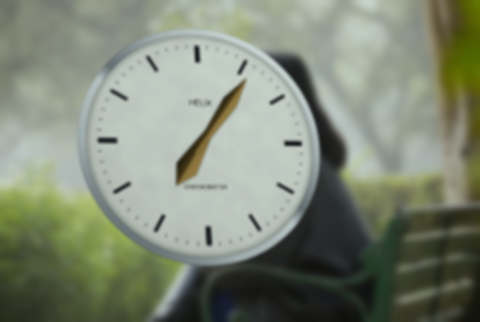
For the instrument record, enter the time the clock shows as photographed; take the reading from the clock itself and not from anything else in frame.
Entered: 7:06
